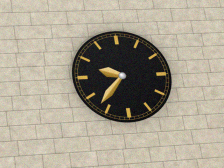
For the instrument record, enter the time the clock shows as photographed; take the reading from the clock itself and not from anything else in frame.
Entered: 9:37
